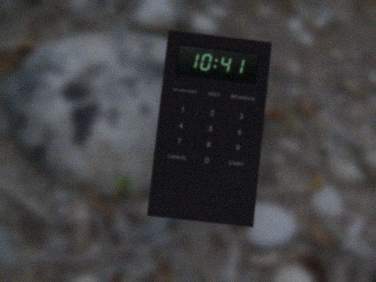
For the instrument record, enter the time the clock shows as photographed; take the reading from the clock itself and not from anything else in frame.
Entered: 10:41
